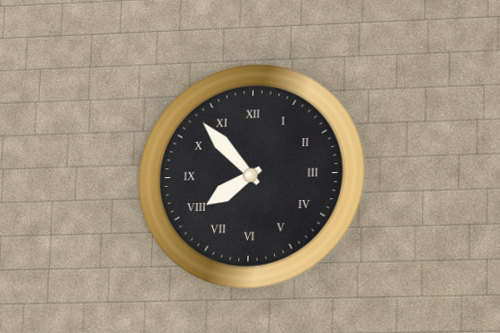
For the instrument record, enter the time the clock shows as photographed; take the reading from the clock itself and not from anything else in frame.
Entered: 7:53
